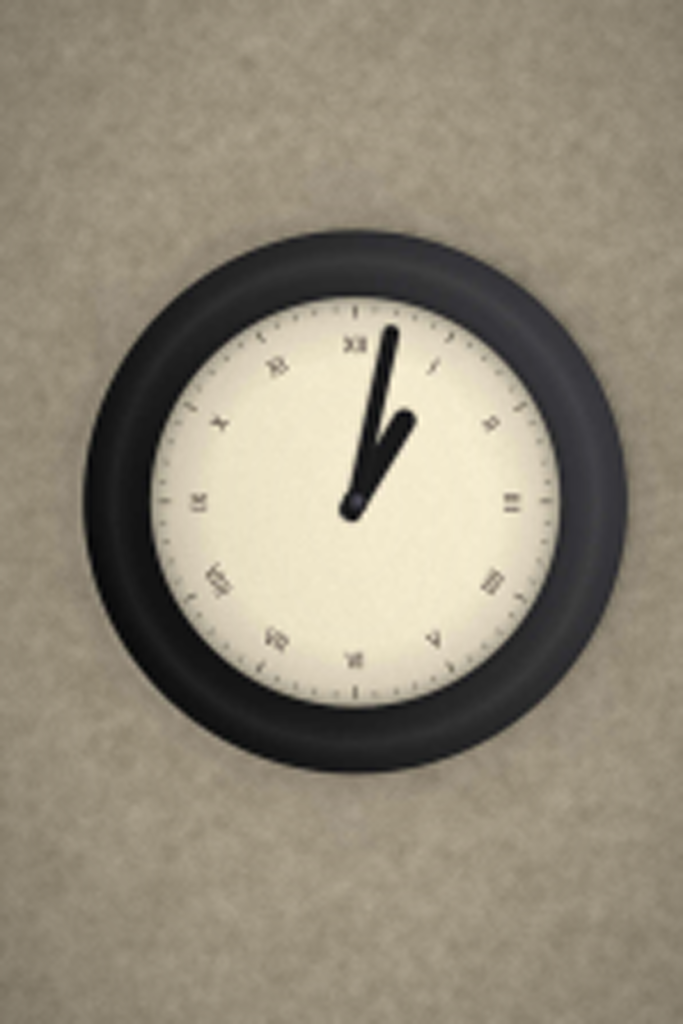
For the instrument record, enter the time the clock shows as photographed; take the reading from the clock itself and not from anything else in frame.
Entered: 1:02
